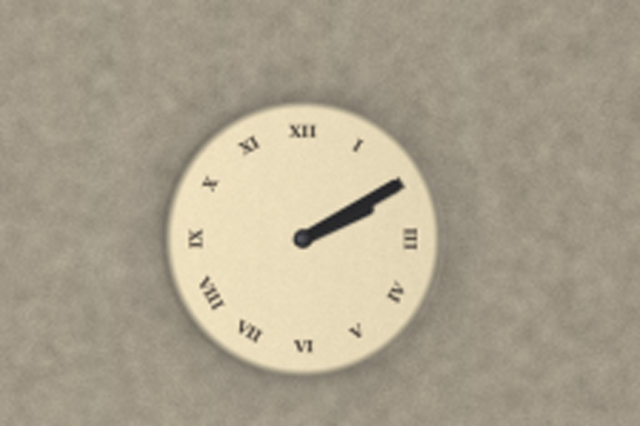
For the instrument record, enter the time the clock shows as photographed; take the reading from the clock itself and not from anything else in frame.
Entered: 2:10
